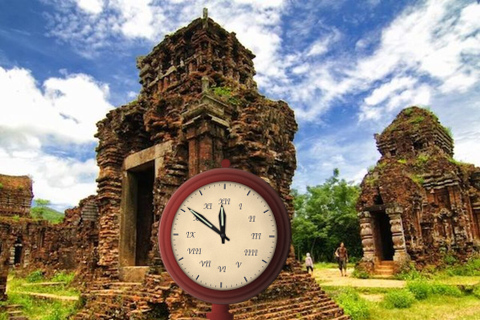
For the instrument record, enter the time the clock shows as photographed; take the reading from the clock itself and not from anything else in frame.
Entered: 11:51
